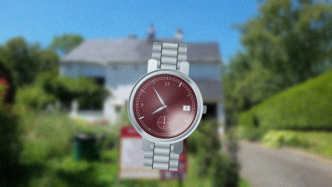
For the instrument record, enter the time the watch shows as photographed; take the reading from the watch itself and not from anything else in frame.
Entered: 7:54
